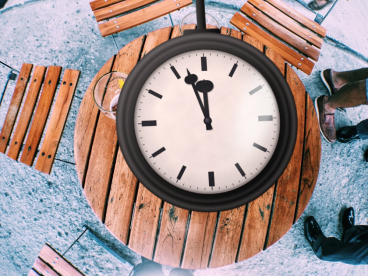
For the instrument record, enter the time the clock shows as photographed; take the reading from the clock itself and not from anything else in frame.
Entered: 11:57
